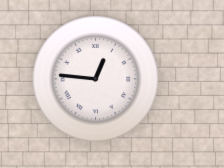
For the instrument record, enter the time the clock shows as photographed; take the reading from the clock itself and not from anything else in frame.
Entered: 12:46
